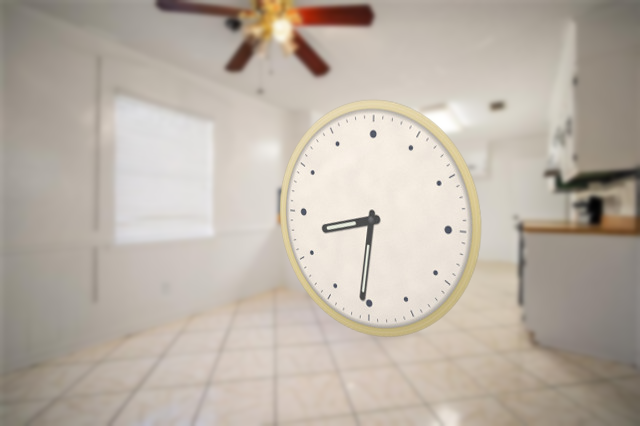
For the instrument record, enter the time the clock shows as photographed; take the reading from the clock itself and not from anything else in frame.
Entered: 8:31
